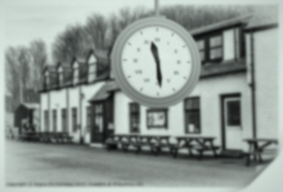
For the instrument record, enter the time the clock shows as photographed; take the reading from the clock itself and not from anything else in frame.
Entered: 11:29
